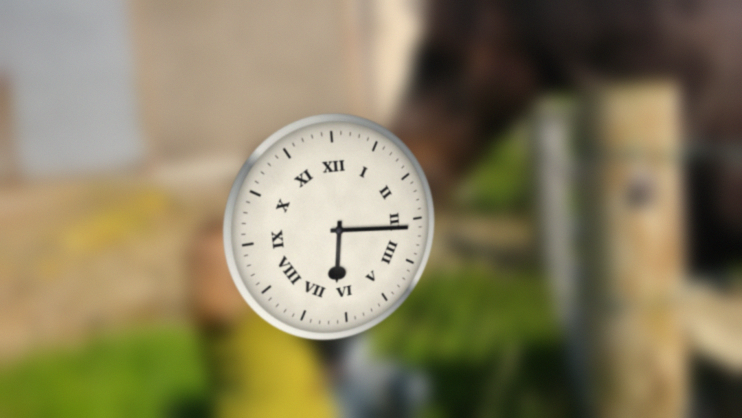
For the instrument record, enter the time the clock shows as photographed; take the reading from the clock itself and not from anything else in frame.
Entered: 6:16
